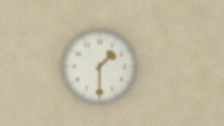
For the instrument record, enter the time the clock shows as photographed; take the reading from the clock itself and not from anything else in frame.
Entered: 1:30
